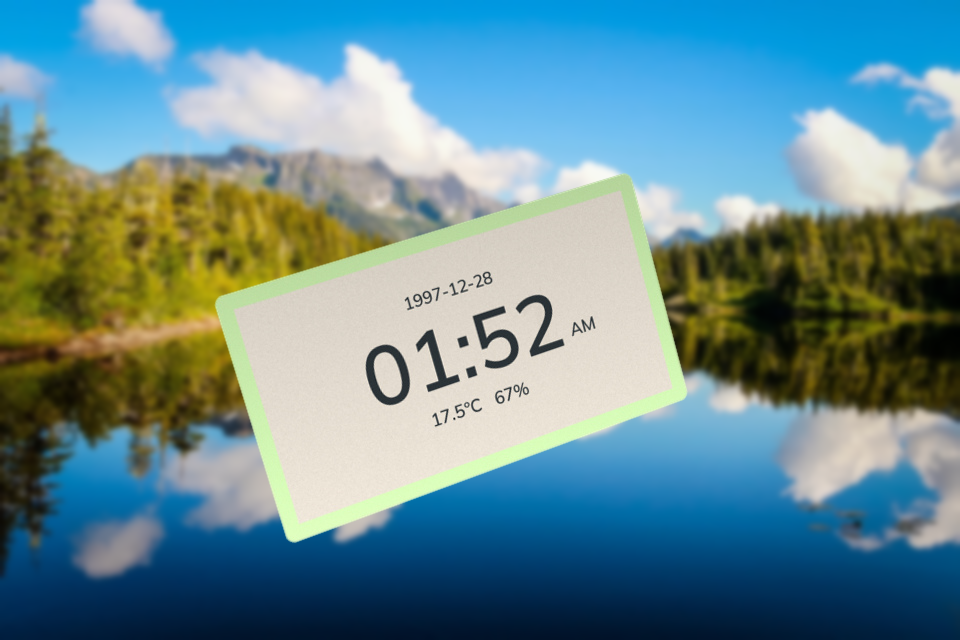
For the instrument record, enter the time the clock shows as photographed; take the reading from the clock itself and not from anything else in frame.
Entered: 1:52
